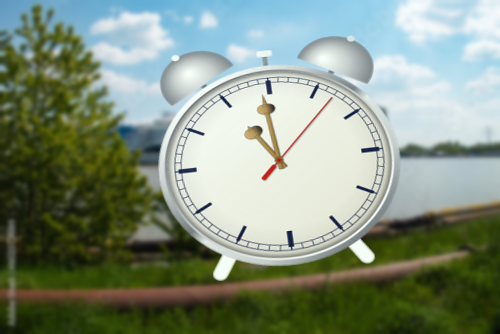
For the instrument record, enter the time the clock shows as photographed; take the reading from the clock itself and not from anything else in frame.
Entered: 10:59:07
